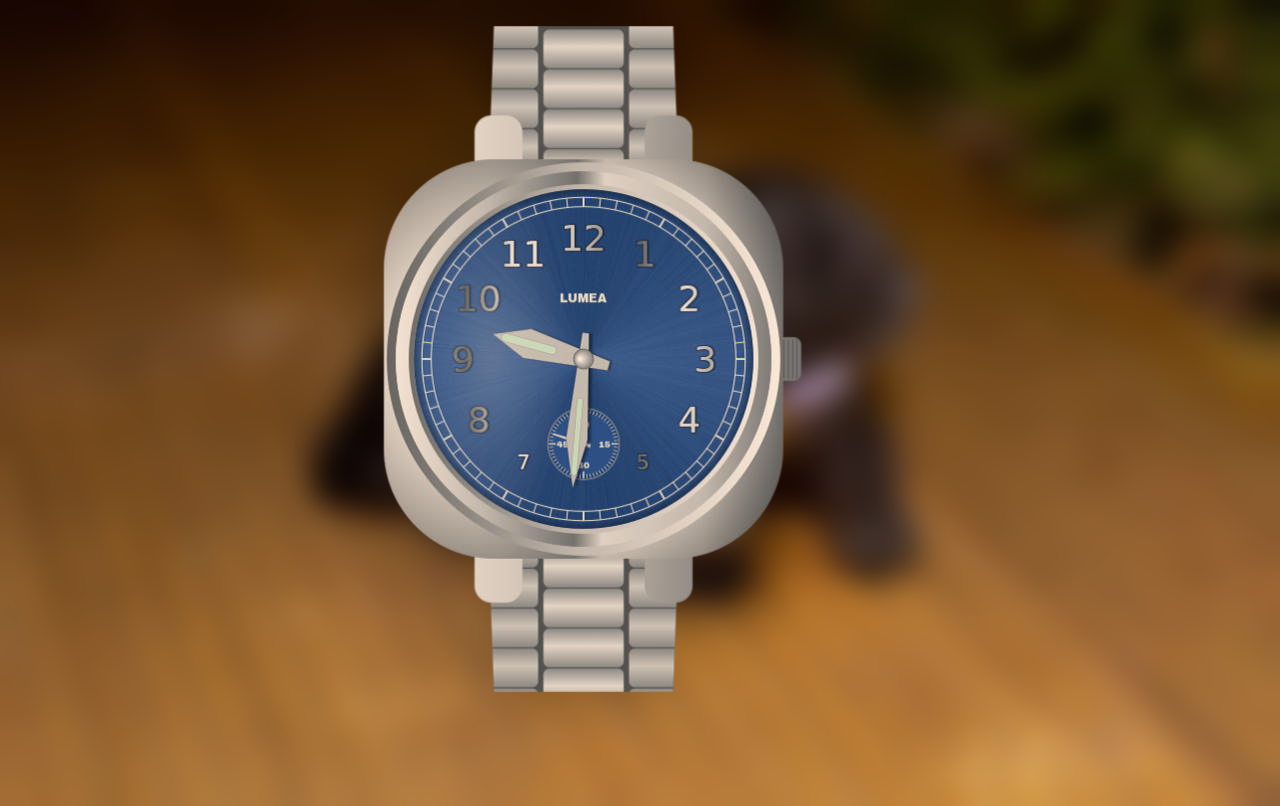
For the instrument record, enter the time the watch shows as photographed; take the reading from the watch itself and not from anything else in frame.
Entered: 9:30:48
